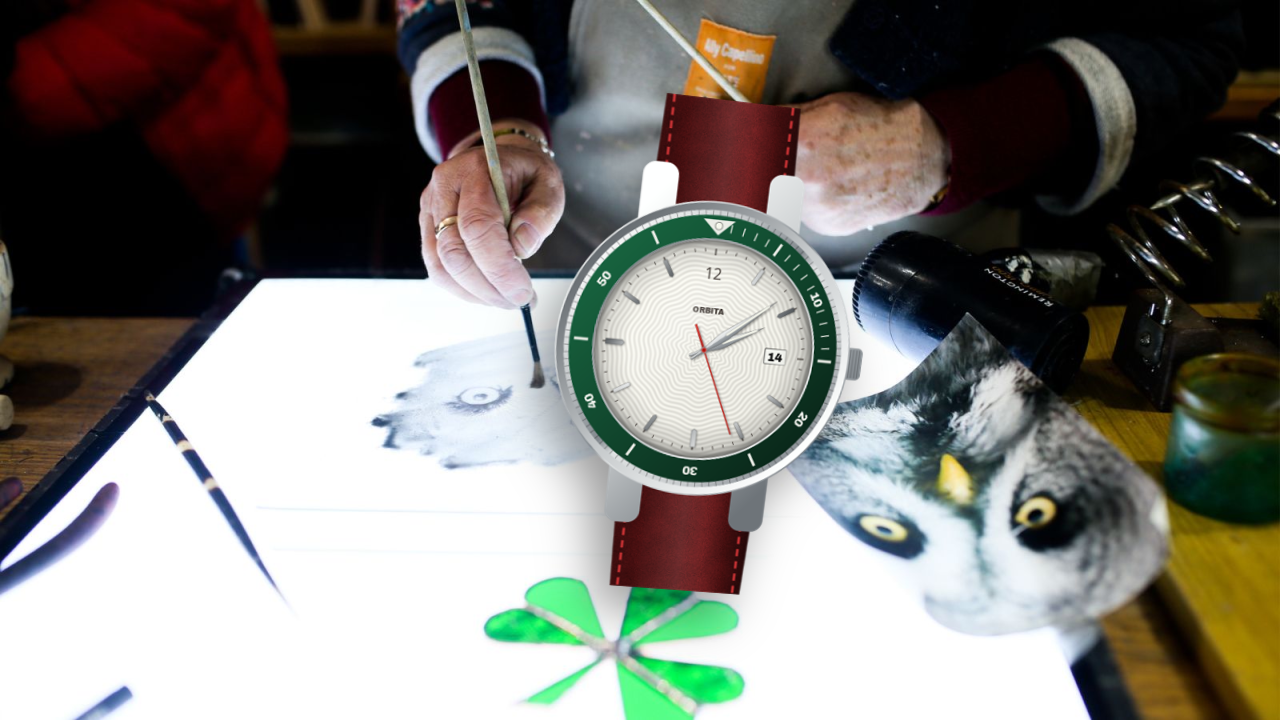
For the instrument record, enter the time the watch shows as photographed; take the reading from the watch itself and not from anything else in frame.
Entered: 2:08:26
